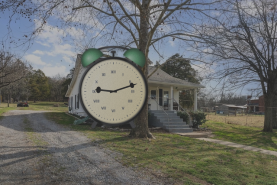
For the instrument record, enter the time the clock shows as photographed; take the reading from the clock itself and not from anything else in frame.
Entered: 9:12
